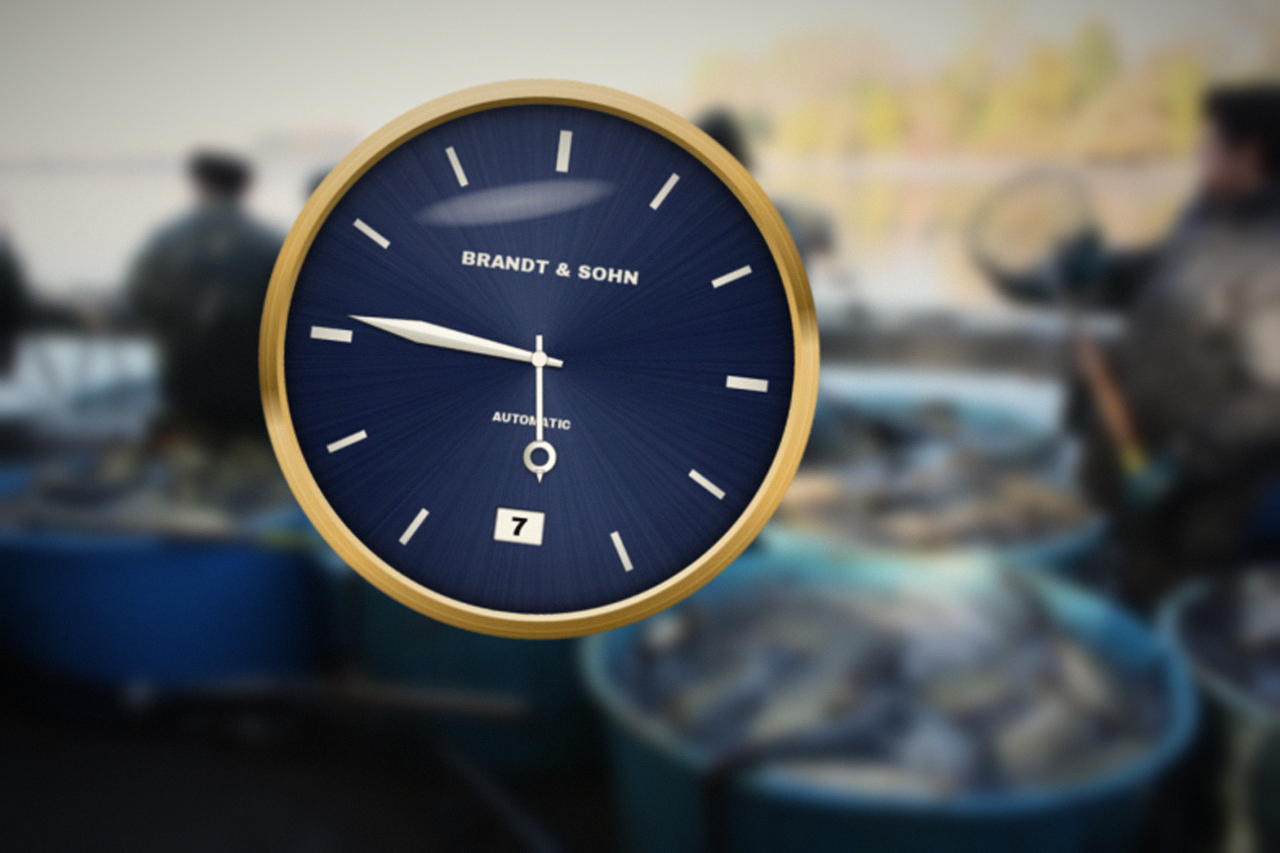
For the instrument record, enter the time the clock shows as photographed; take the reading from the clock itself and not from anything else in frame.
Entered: 5:46
